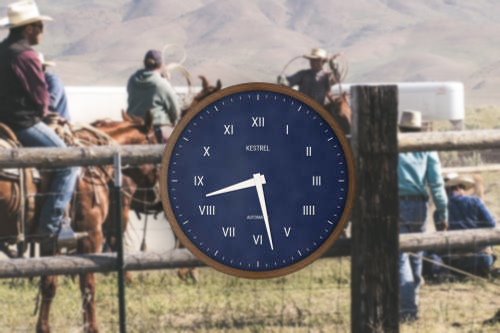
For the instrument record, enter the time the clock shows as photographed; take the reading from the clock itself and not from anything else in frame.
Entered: 8:28
